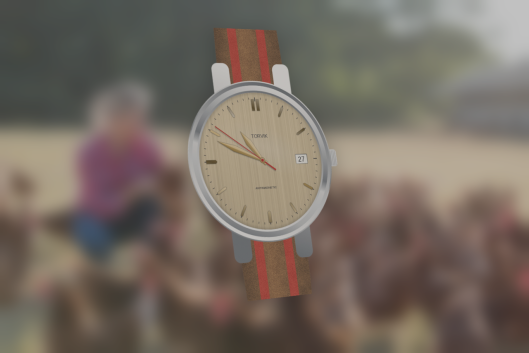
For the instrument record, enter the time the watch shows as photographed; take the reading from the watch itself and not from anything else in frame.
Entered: 10:48:51
